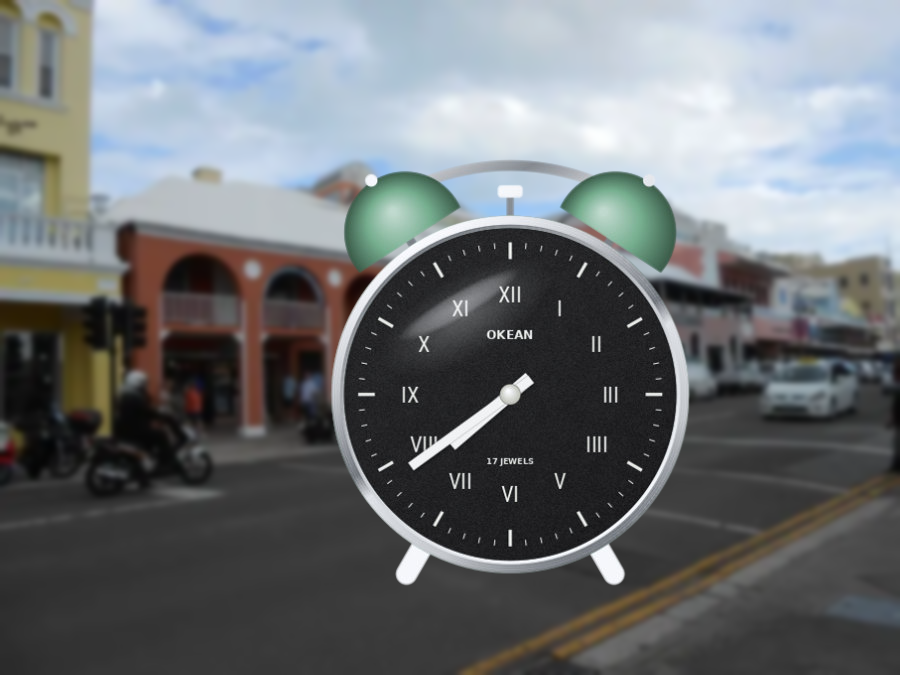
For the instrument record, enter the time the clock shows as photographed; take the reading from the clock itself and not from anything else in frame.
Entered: 7:39
